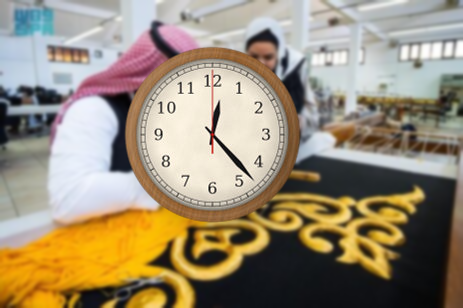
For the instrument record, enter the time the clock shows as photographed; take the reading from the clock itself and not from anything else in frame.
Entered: 12:23:00
